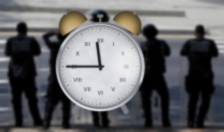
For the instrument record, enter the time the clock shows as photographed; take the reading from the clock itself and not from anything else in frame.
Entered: 11:45
